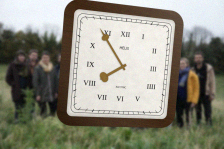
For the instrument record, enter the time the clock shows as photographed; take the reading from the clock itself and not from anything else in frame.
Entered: 7:54
